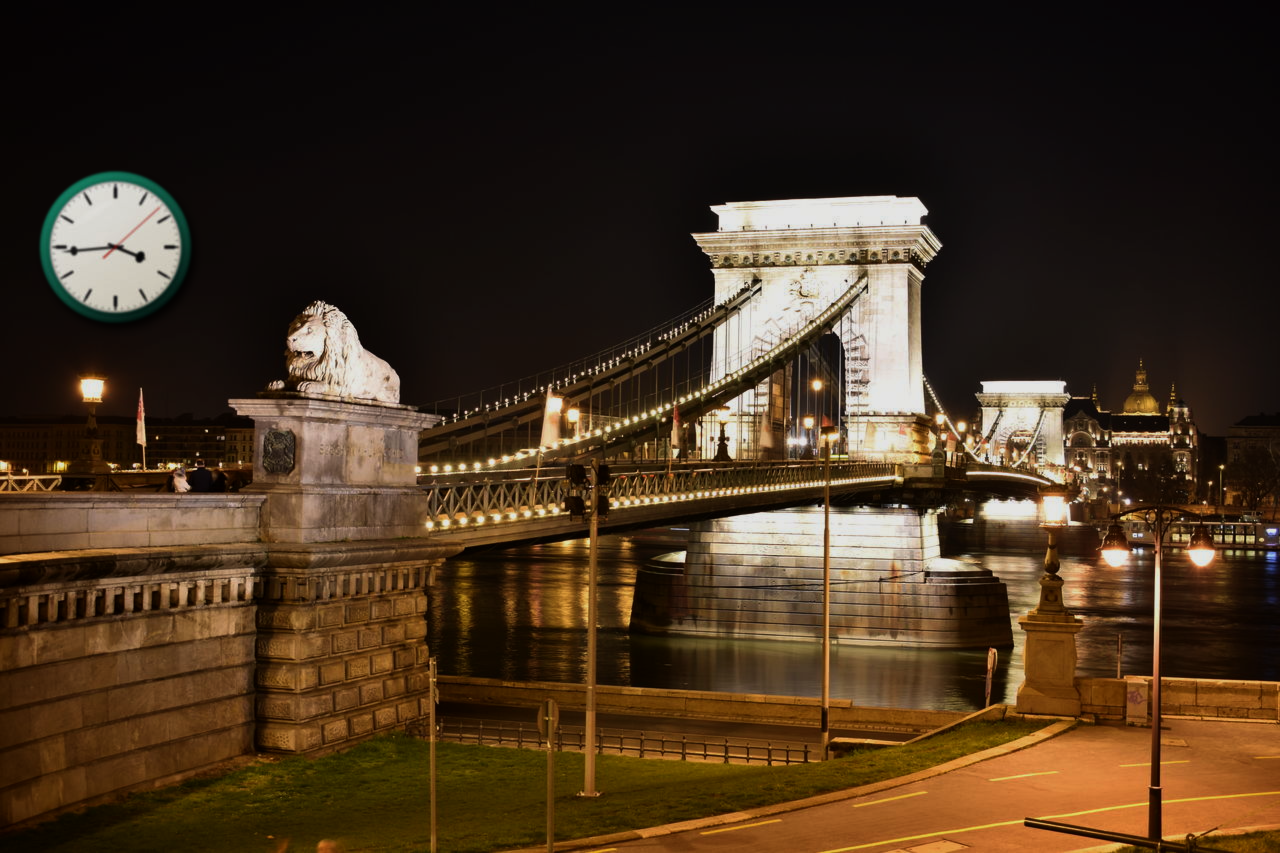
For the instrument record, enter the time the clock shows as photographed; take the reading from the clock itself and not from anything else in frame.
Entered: 3:44:08
